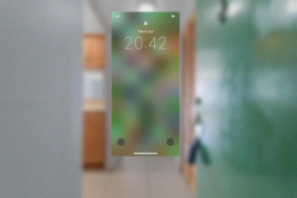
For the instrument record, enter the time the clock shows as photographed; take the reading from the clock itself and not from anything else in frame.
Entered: 20:42
